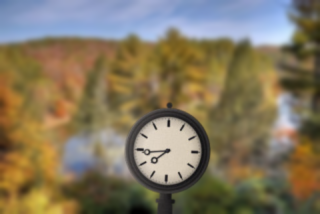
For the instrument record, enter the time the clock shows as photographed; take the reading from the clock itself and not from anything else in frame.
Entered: 7:44
